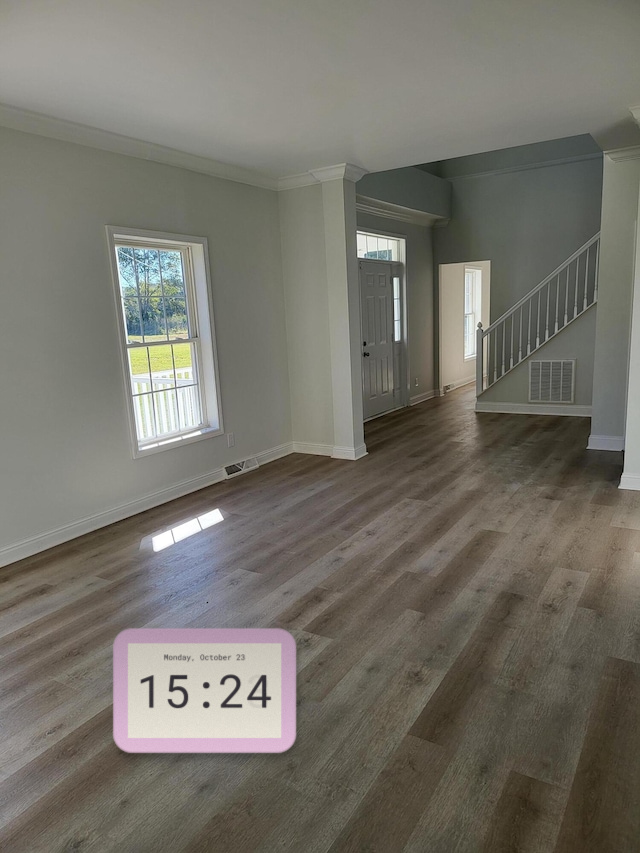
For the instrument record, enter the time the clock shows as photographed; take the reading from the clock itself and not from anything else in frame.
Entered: 15:24
